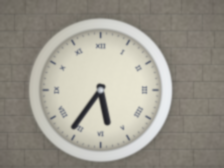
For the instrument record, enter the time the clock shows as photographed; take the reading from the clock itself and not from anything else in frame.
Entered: 5:36
